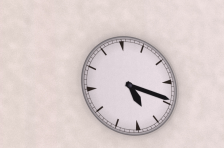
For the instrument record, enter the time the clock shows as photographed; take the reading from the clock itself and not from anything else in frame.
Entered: 5:19
